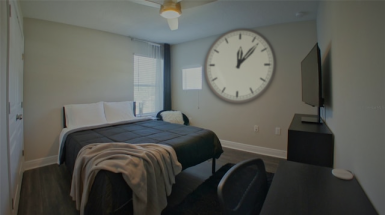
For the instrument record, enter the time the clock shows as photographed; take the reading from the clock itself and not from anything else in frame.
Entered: 12:07
